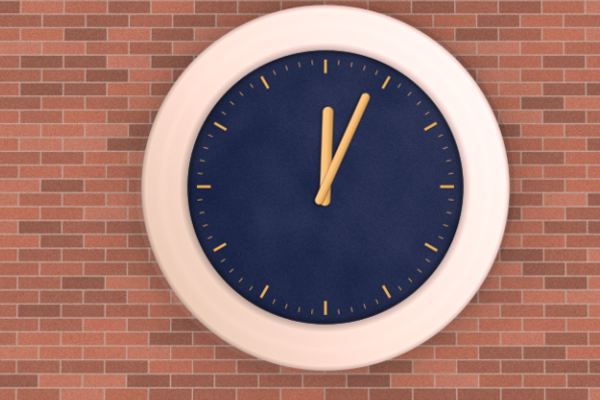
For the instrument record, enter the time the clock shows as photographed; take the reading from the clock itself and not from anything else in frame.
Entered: 12:04
